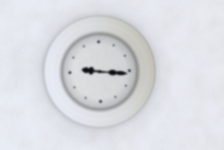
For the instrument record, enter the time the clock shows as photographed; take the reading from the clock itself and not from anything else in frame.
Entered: 9:16
